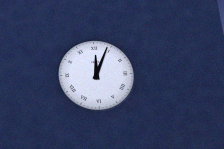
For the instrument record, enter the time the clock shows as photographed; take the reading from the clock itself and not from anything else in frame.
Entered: 12:04
